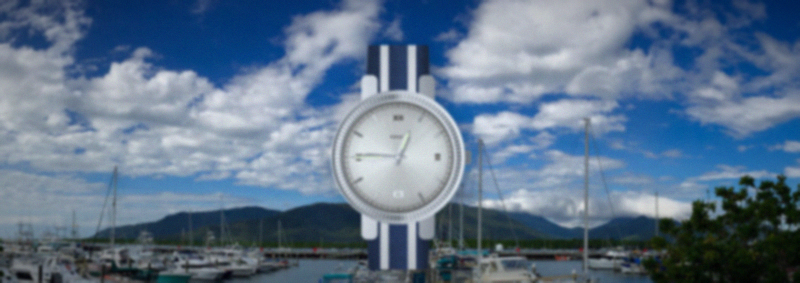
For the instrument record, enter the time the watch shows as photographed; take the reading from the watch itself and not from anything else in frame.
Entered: 12:45
